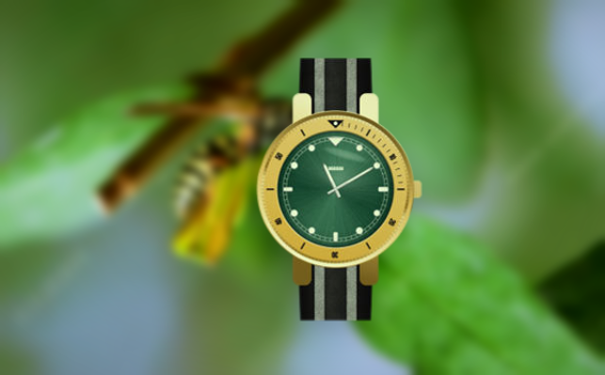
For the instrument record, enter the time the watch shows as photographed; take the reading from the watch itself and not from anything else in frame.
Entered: 11:10
